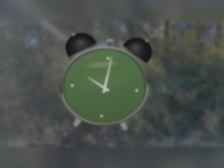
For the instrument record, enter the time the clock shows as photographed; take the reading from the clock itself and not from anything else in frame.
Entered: 10:01
